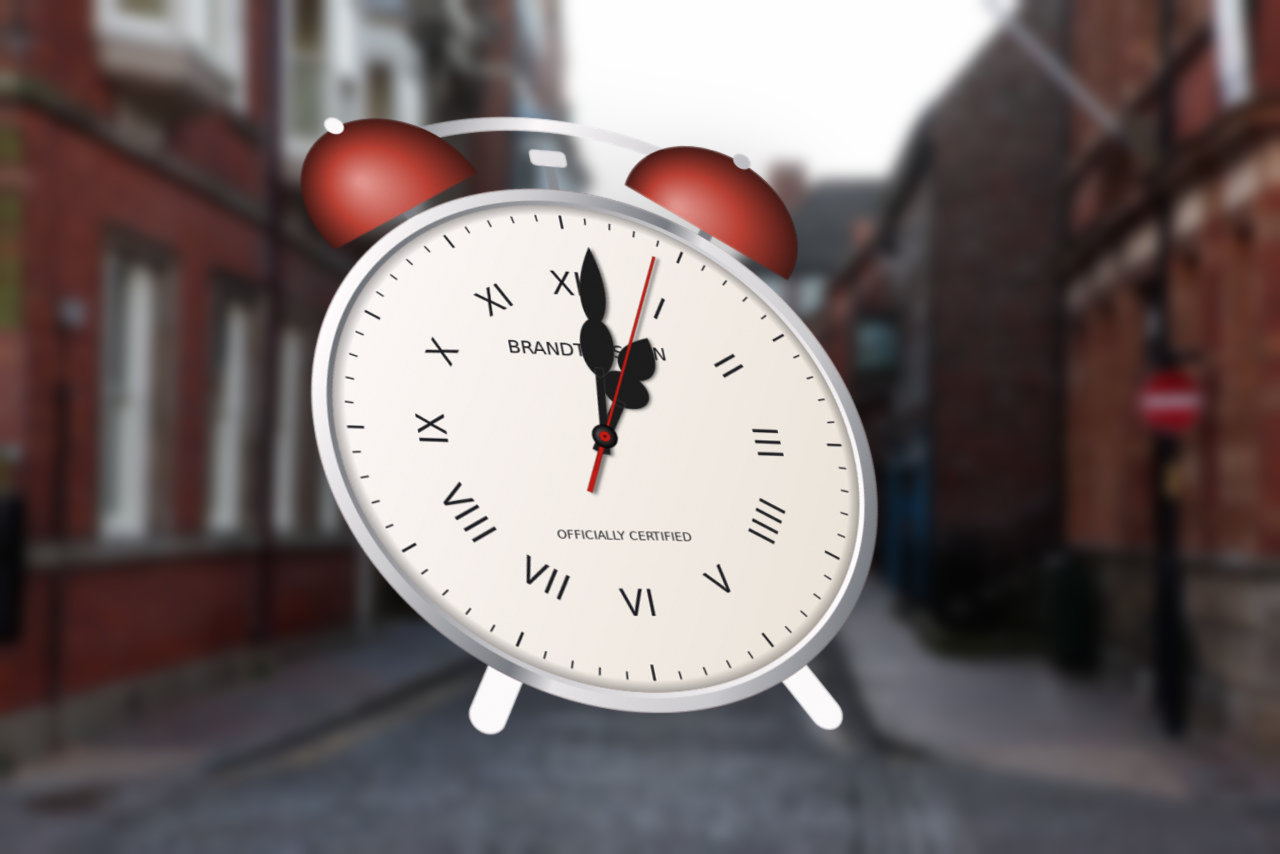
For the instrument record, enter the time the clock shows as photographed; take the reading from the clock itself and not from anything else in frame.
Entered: 1:01:04
